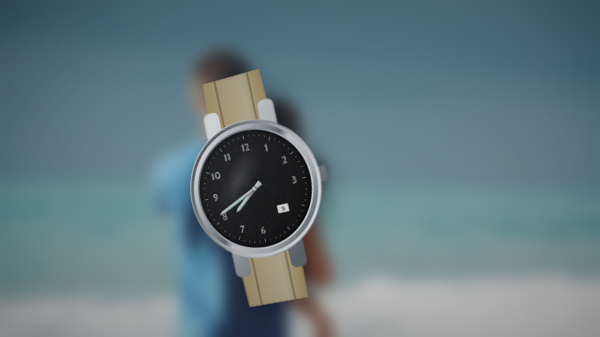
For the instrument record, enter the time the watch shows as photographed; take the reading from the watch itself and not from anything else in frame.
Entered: 7:41
